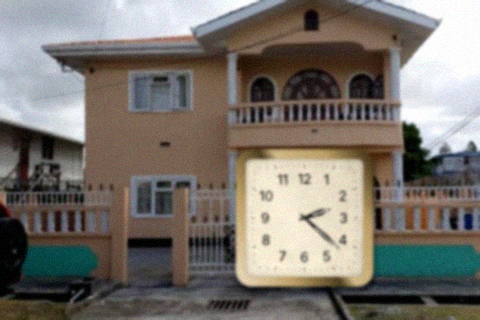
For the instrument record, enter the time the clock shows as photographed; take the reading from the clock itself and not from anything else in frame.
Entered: 2:22
